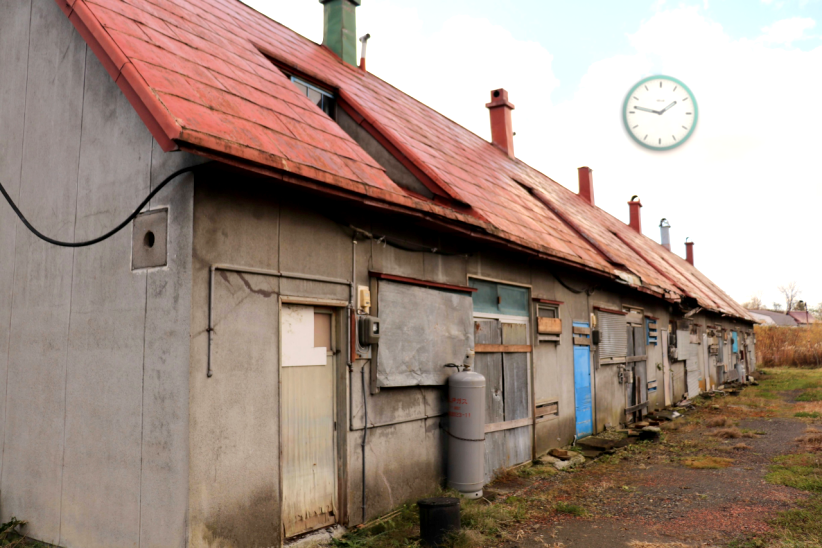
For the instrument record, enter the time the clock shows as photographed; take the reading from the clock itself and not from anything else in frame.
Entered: 1:47
